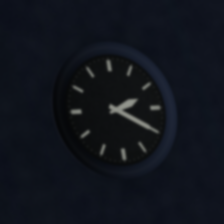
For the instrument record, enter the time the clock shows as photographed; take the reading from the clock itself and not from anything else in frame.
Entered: 2:20
